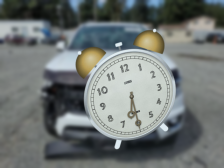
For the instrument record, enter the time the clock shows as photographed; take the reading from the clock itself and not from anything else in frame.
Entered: 6:30
